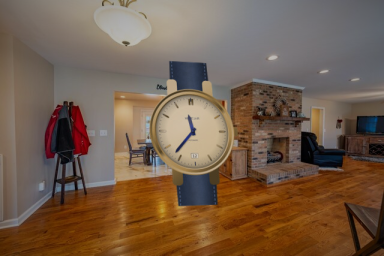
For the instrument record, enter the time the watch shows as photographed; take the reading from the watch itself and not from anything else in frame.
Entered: 11:37
